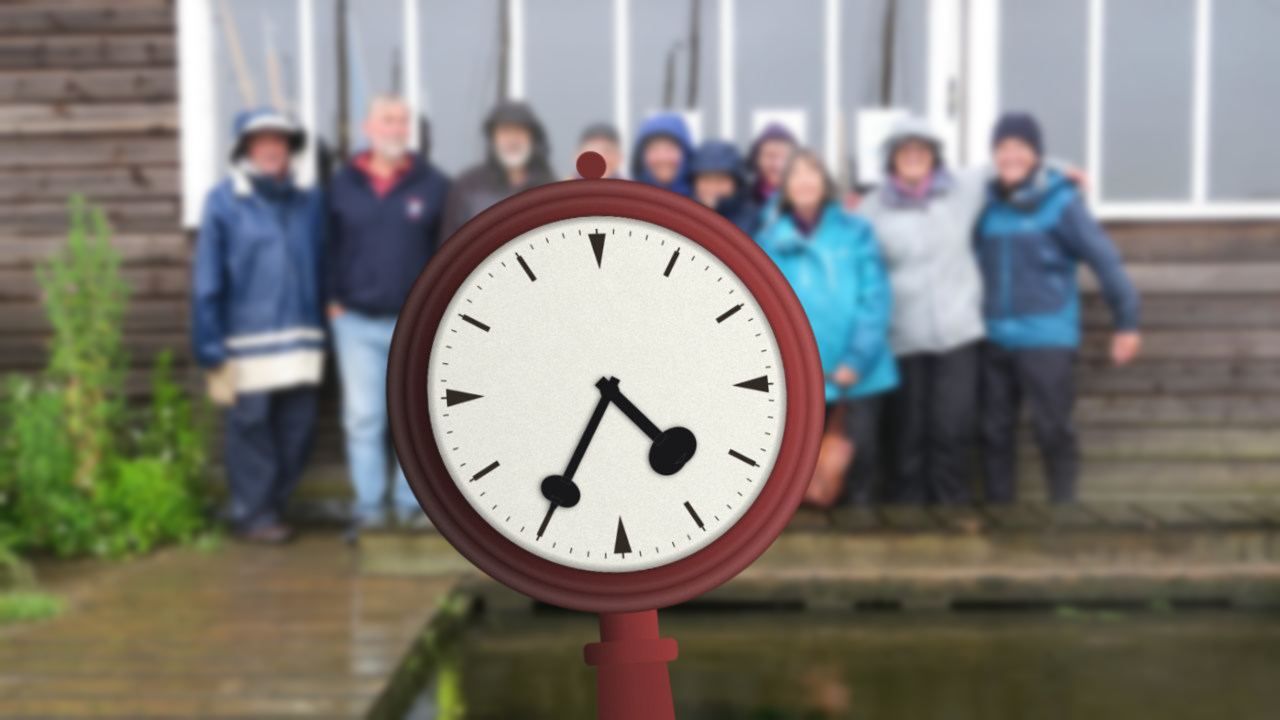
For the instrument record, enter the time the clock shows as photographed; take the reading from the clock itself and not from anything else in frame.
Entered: 4:35
